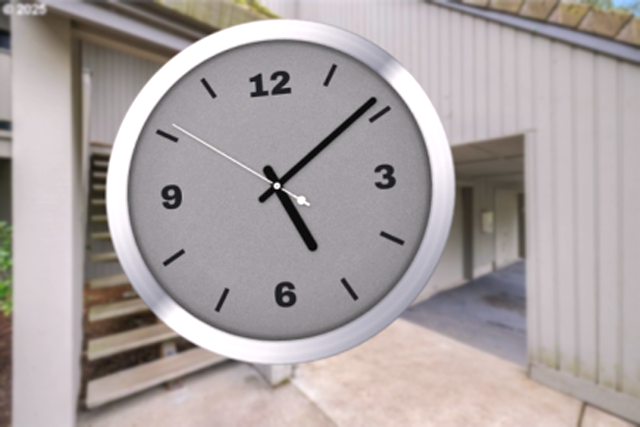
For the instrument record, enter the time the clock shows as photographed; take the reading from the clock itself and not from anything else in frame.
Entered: 5:08:51
